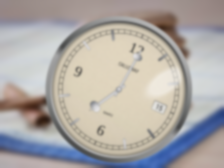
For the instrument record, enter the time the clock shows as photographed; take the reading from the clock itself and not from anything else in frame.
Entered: 7:01
